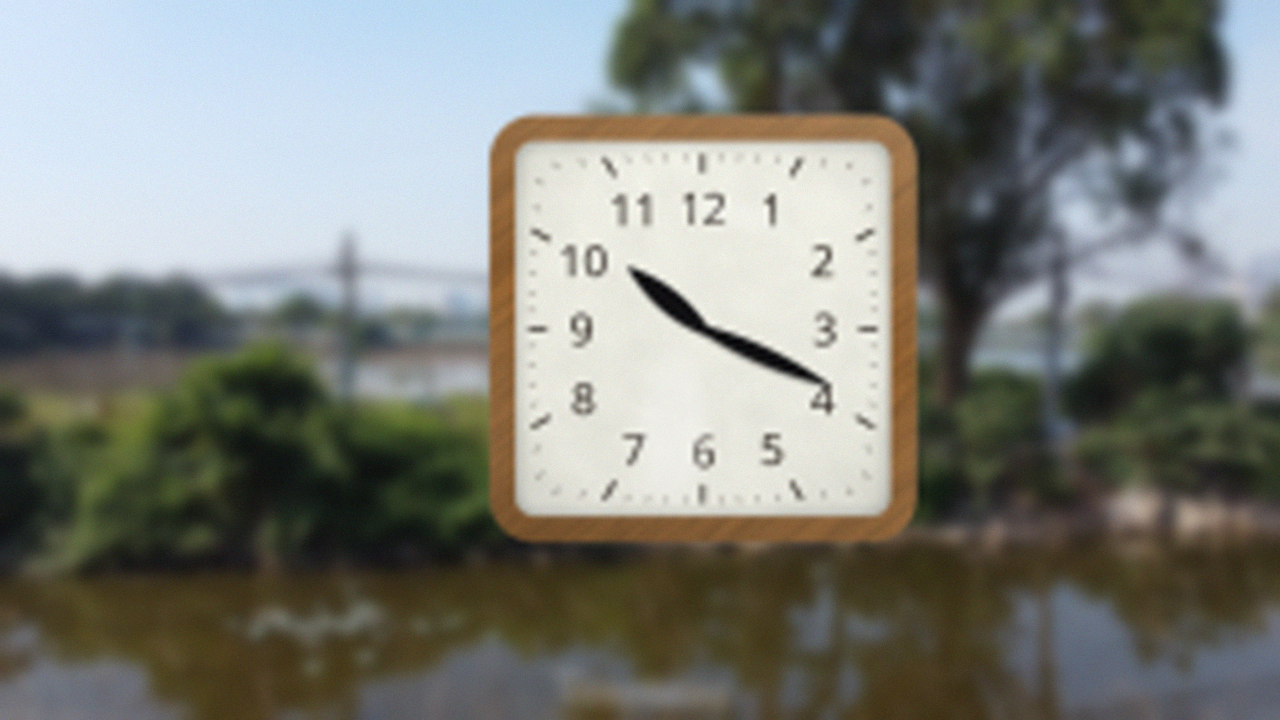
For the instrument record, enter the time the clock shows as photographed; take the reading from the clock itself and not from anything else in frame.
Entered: 10:19
